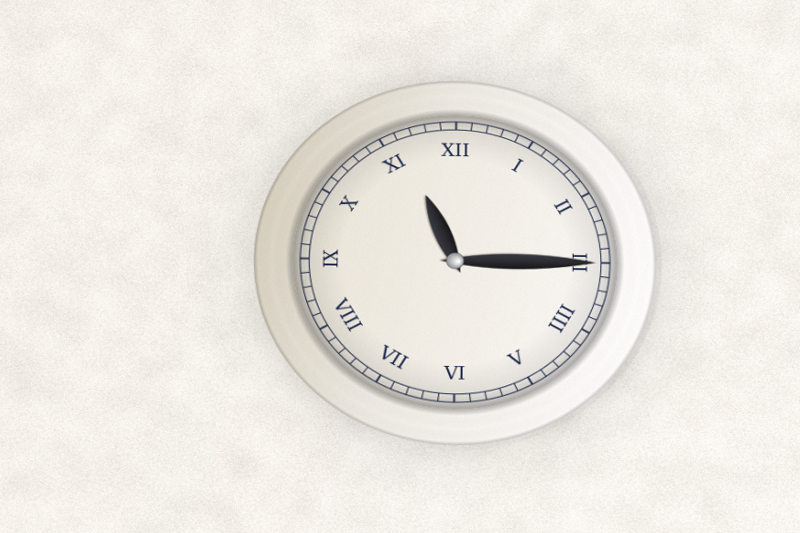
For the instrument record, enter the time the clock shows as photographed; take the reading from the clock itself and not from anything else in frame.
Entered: 11:15
